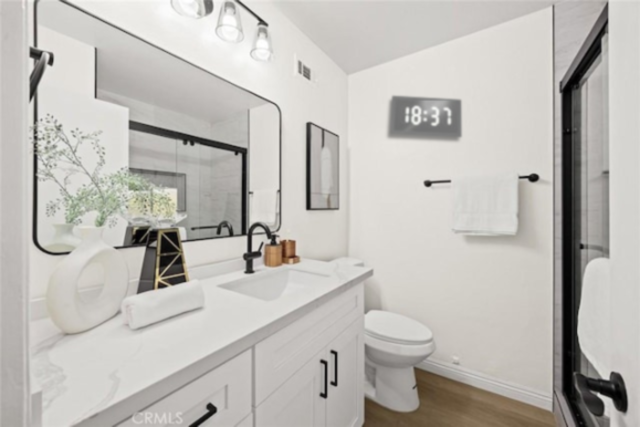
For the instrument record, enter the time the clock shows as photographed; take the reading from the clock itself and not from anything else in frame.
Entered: 18:37
